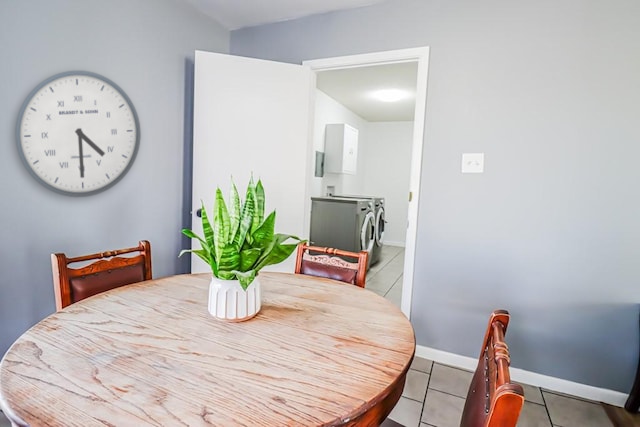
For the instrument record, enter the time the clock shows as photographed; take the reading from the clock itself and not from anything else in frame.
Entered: 4:30
